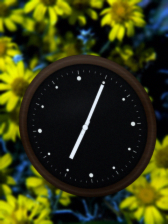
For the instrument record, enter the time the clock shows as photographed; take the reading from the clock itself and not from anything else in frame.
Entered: 7:05
